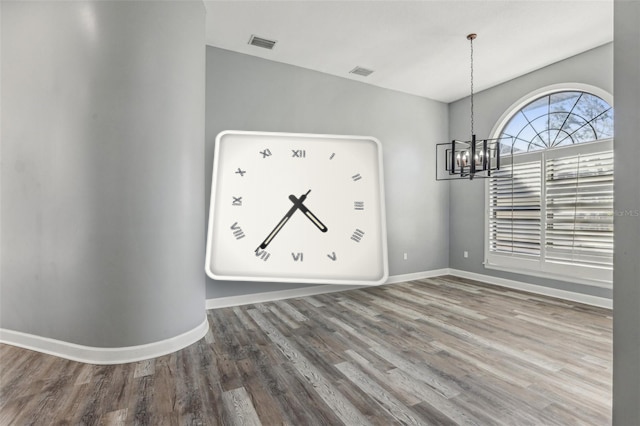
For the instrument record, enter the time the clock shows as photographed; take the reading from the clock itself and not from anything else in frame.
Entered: 4:35:36
